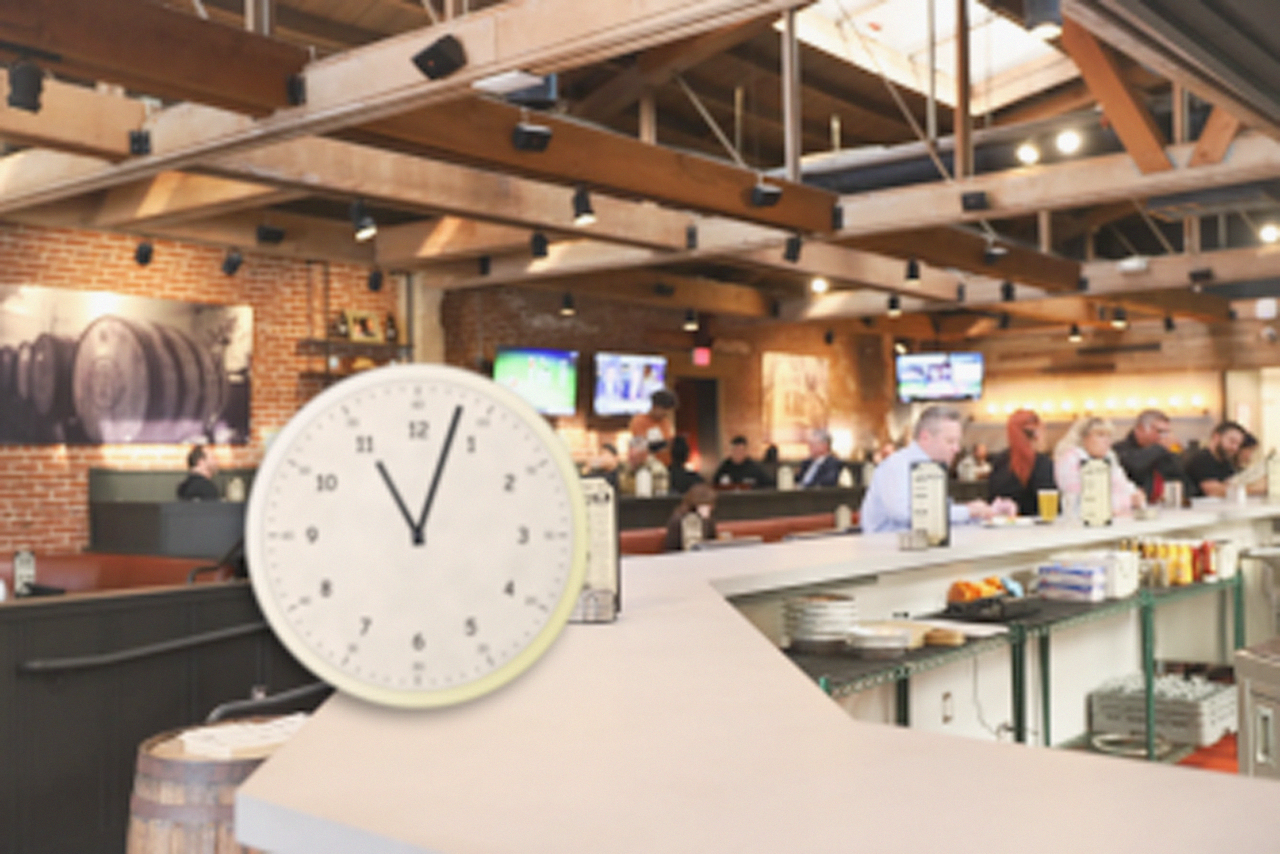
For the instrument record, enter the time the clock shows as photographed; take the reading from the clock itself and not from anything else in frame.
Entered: 11:03
